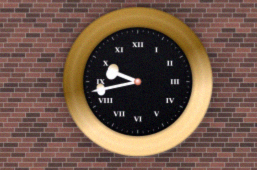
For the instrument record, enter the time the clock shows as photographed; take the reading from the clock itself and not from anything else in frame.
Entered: 9:43
